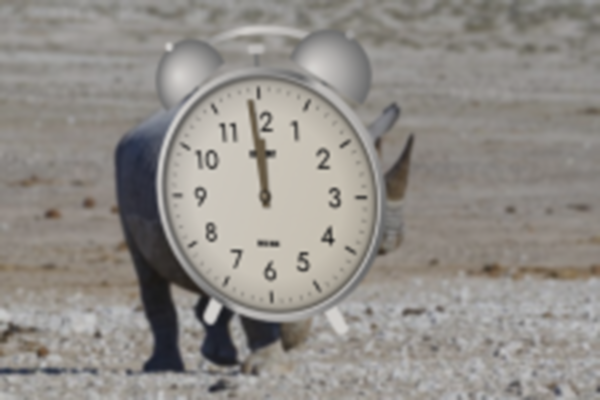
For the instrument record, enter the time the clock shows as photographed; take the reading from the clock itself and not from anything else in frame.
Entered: 11:59
